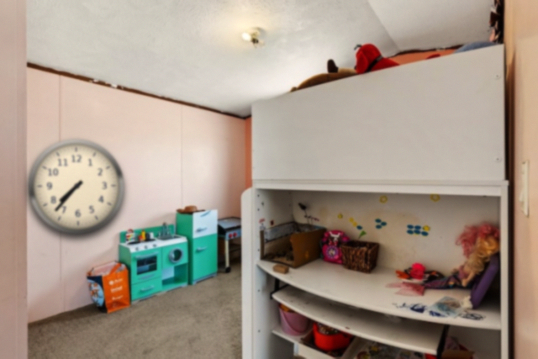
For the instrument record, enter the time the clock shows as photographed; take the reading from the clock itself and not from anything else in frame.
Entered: 7:37
